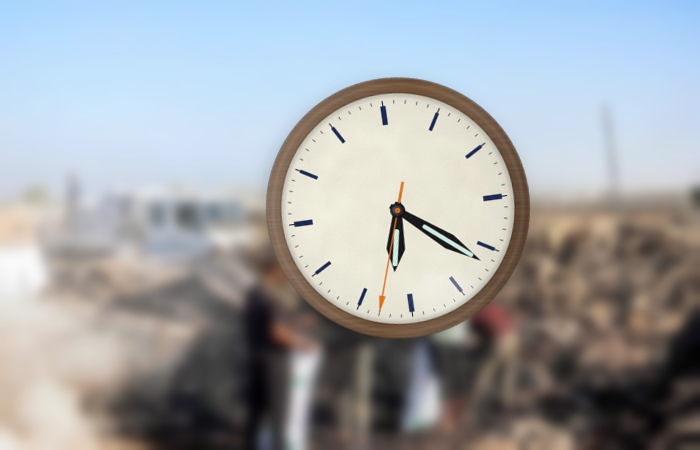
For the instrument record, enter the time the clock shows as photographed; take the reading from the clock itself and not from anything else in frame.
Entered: 6:21:33
